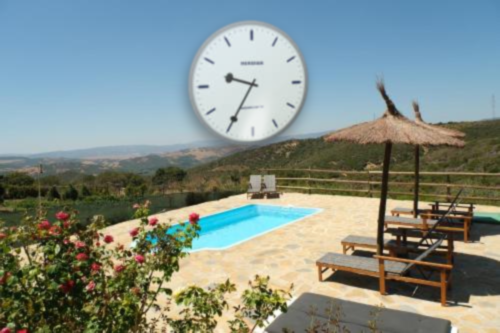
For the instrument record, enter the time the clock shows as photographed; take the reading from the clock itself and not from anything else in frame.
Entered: 9:35
